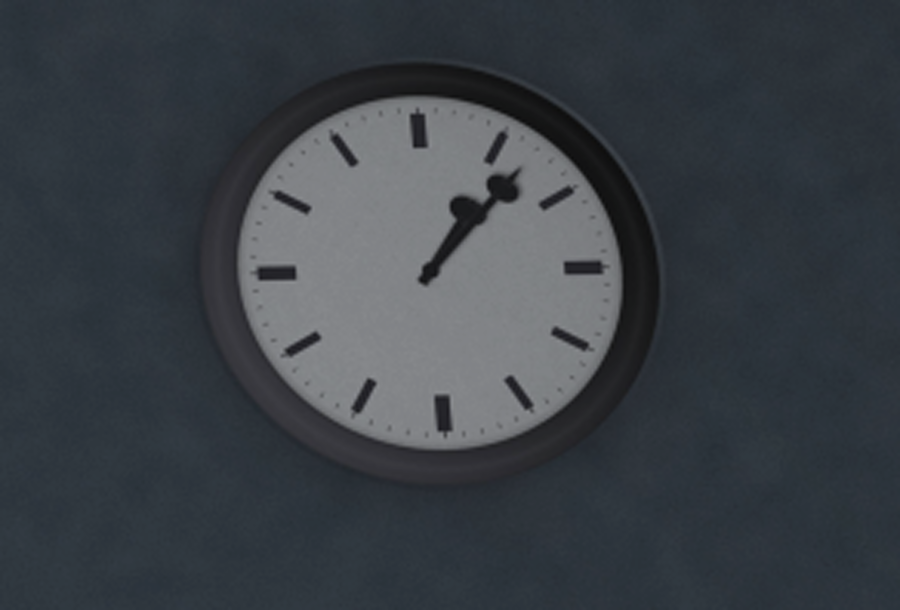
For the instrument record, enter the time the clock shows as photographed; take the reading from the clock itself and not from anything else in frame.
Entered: 1:07
